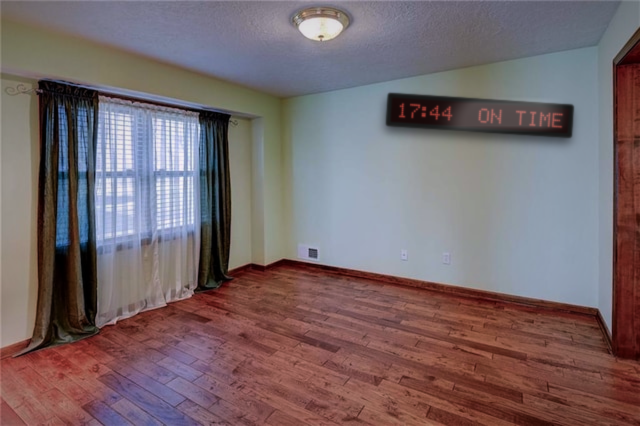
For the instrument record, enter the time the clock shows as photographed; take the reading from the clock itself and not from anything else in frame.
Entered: 17:44
